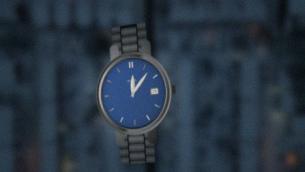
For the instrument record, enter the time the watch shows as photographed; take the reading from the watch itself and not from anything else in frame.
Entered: 12:07
